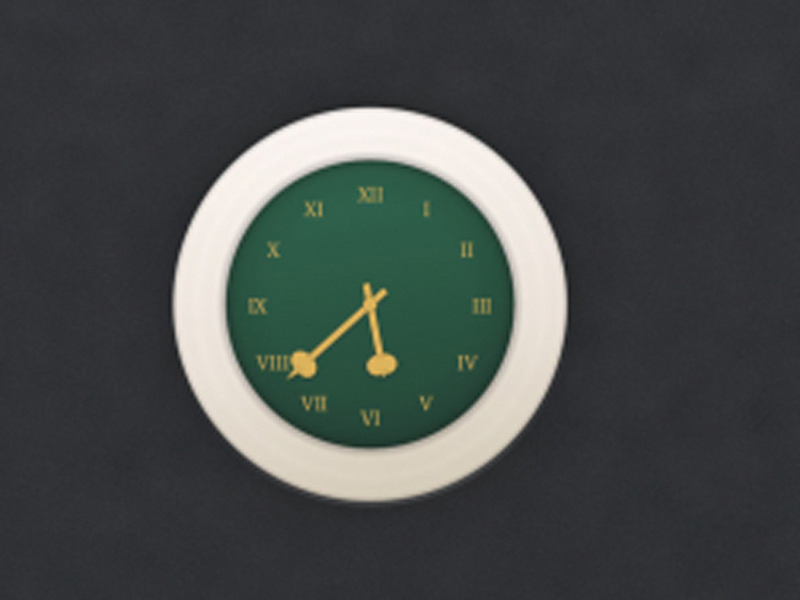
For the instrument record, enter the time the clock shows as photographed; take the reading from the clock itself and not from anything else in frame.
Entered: 5:38
